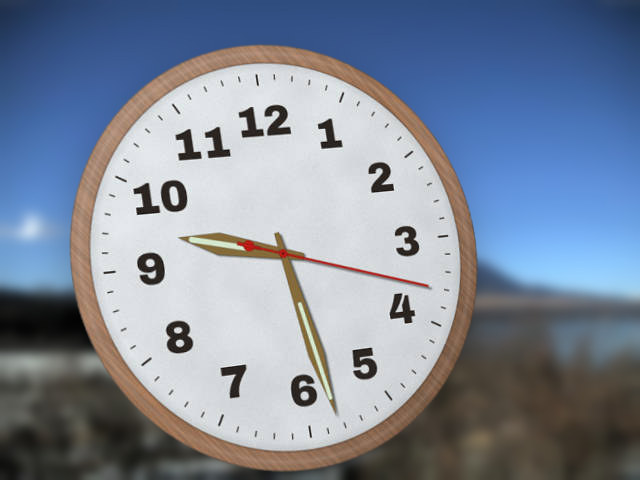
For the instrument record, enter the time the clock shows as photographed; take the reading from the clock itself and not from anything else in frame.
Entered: 9:28:18
